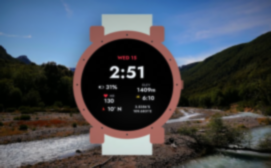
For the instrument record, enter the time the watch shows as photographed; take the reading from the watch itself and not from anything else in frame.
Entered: 2:51
